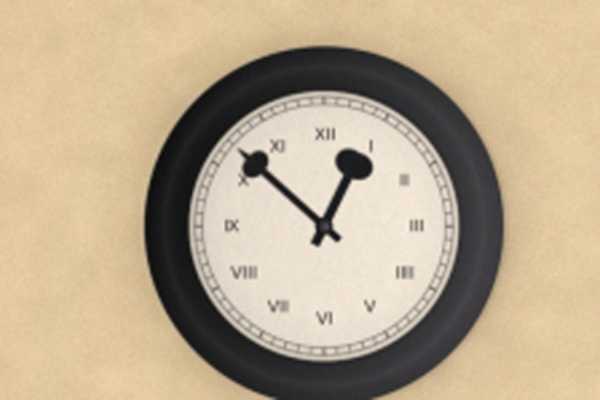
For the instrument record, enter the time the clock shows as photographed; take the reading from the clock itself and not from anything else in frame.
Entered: 12:52
